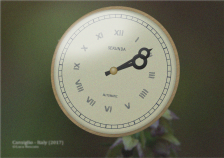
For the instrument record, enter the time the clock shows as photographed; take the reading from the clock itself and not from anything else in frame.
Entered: 2:09
